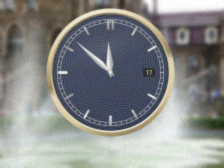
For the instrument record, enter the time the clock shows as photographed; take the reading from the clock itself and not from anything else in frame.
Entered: 11:52
